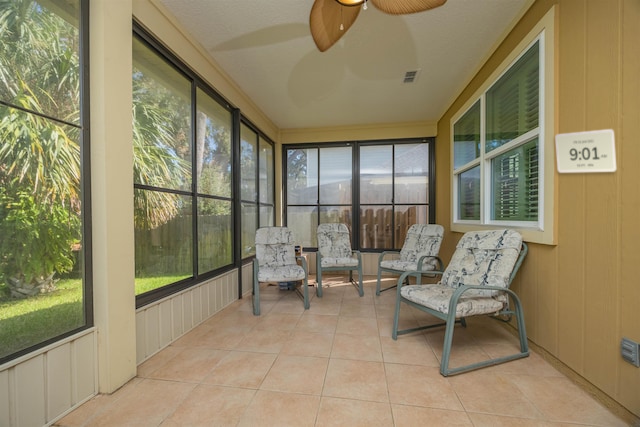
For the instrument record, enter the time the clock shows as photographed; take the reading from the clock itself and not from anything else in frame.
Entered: 9:01
